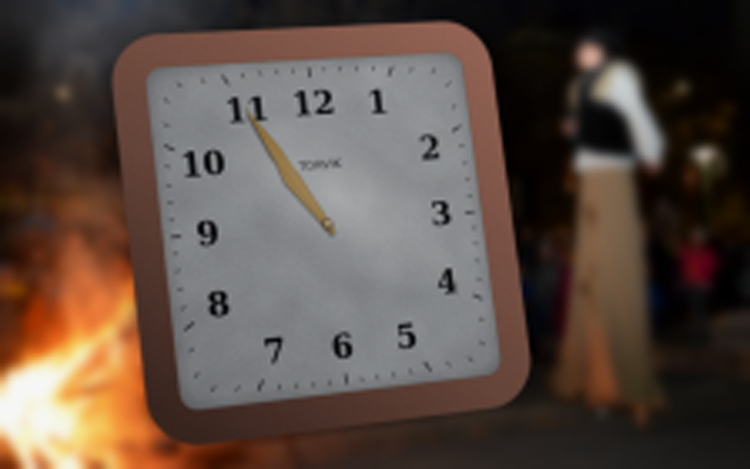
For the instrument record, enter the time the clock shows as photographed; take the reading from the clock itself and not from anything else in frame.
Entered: 10:55
